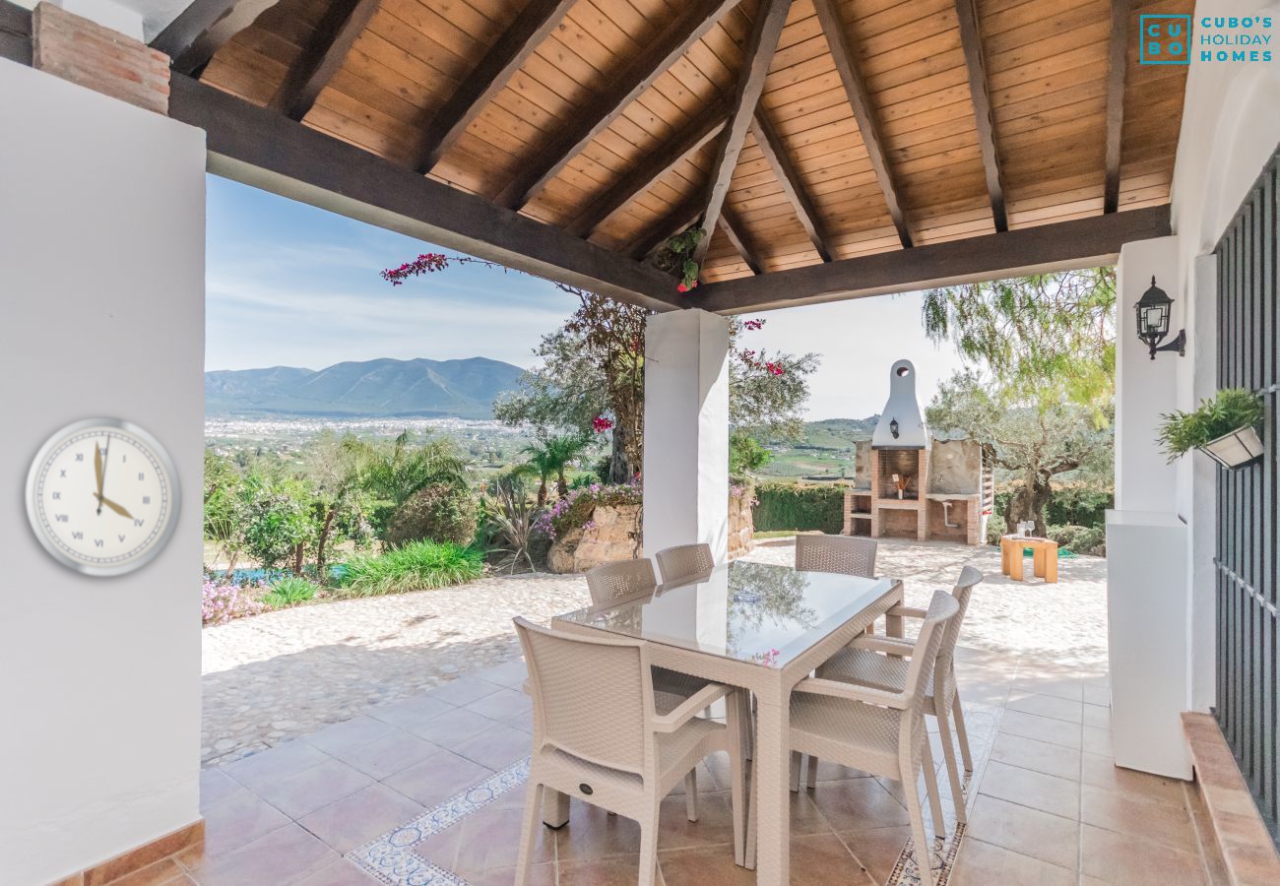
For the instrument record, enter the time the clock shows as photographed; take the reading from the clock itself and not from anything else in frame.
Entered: 3:59:01
